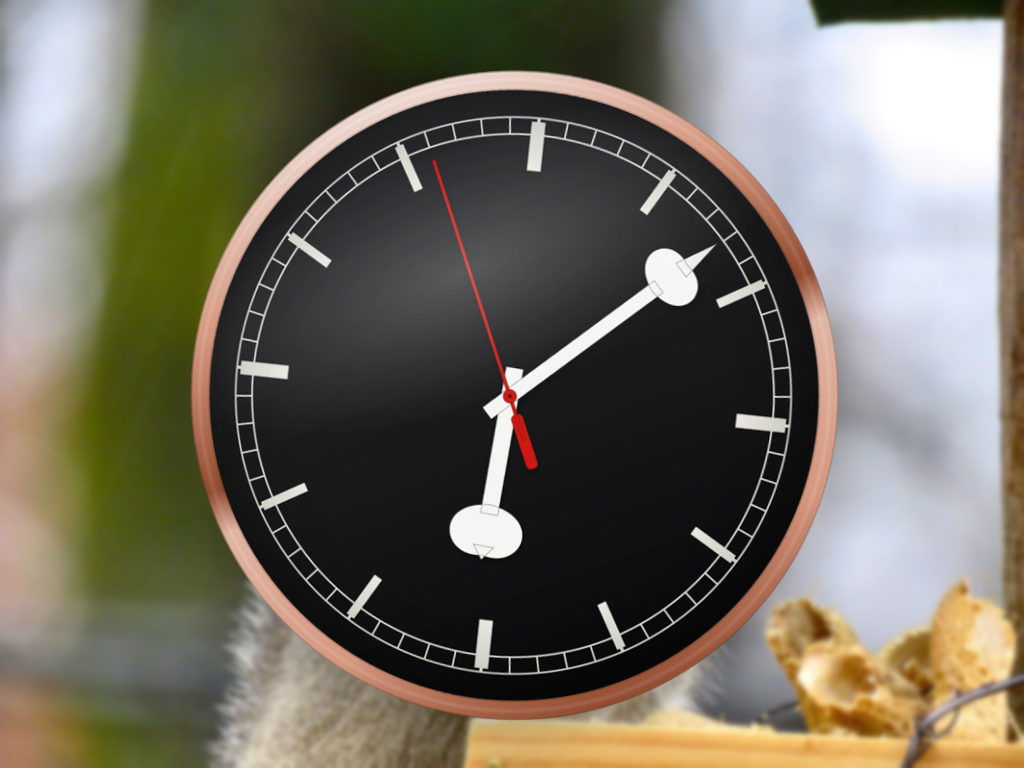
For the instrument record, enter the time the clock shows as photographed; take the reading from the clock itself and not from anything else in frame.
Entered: 6:07:56
